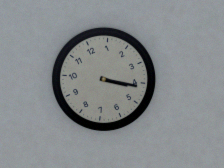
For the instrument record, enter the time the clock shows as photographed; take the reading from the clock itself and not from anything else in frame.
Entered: 4:21
